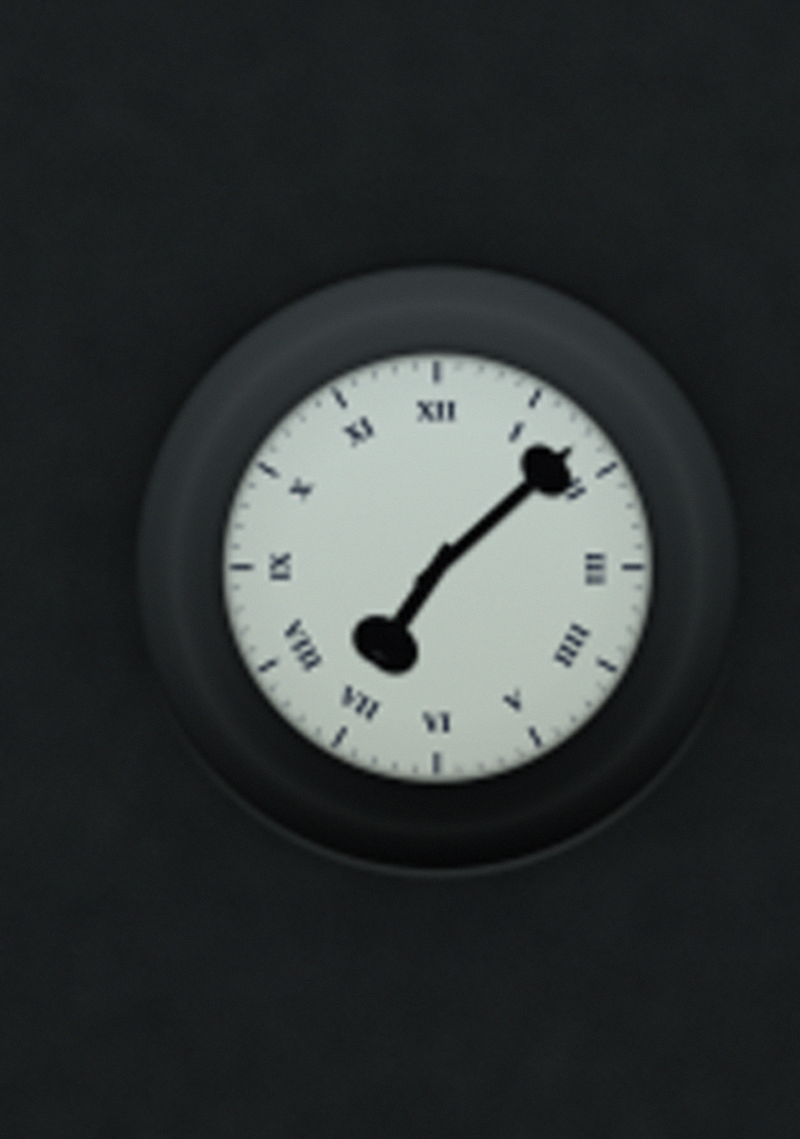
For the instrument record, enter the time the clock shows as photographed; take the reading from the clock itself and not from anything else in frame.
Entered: 7:08
